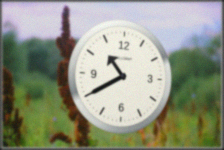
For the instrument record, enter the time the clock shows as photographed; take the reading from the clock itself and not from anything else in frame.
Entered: 10:40
